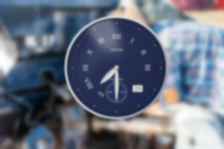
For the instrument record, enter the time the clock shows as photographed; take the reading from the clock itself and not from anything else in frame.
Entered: 7:30
